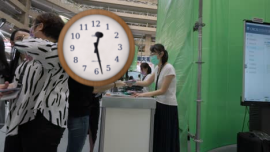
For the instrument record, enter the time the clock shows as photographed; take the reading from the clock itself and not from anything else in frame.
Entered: 12:28
